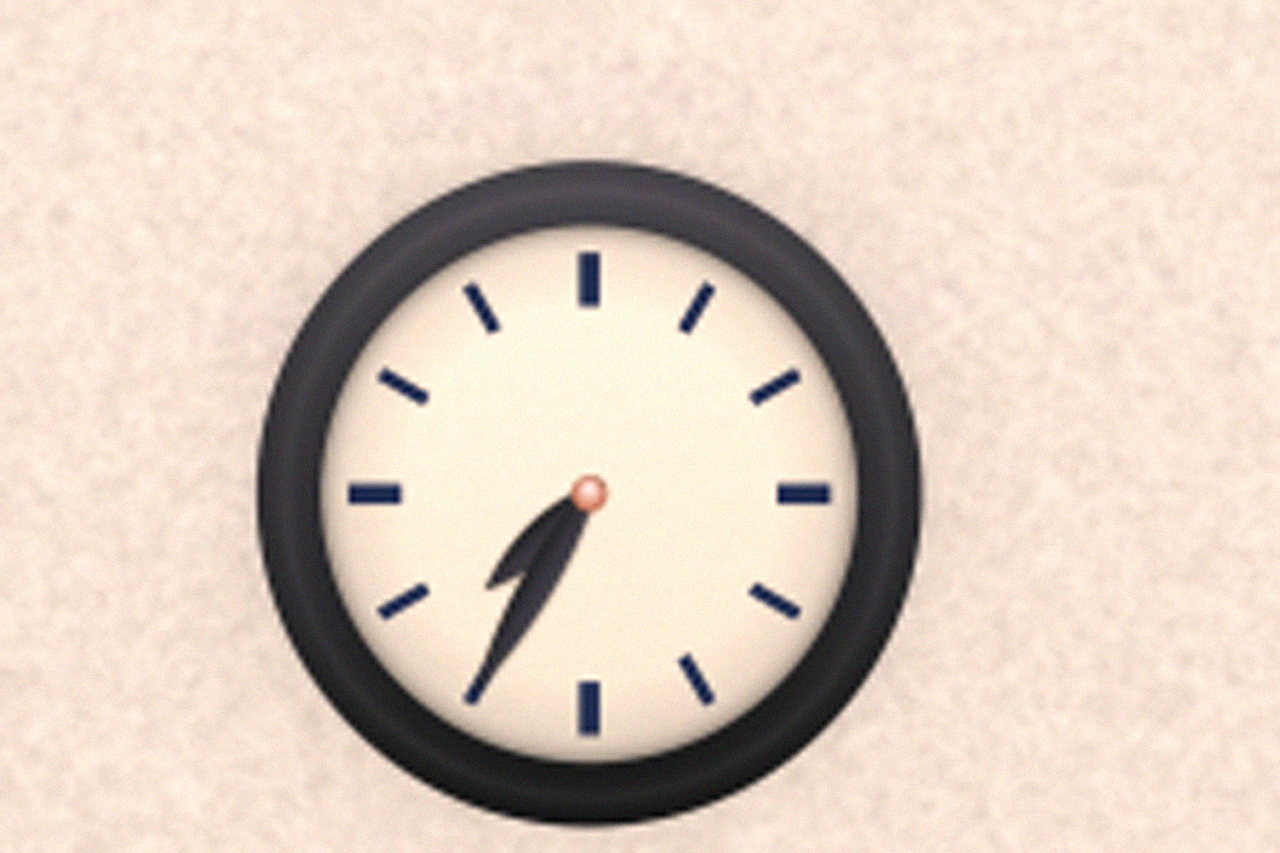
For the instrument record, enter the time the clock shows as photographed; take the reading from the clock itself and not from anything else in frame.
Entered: 7:35
